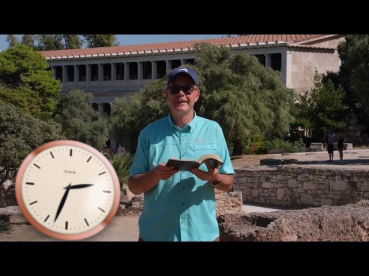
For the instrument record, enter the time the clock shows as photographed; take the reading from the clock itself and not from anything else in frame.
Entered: 2:33
